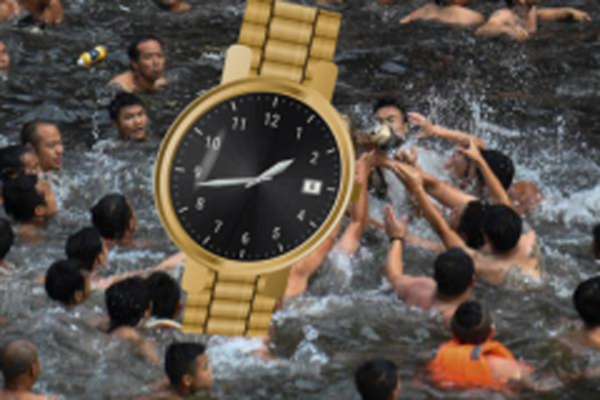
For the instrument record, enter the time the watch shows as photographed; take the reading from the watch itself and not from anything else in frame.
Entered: 1:43
